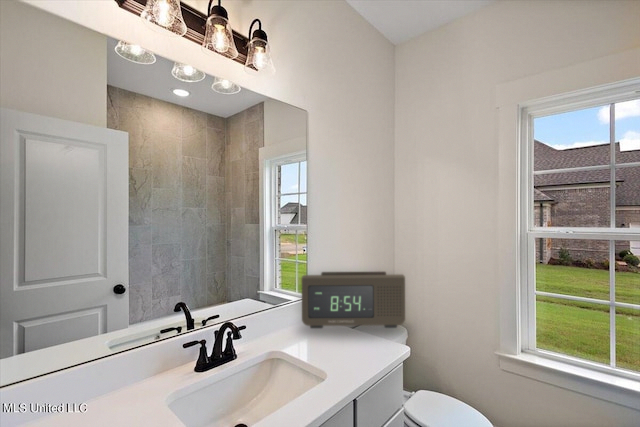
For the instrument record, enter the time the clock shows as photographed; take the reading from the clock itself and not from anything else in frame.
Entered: 8:54
